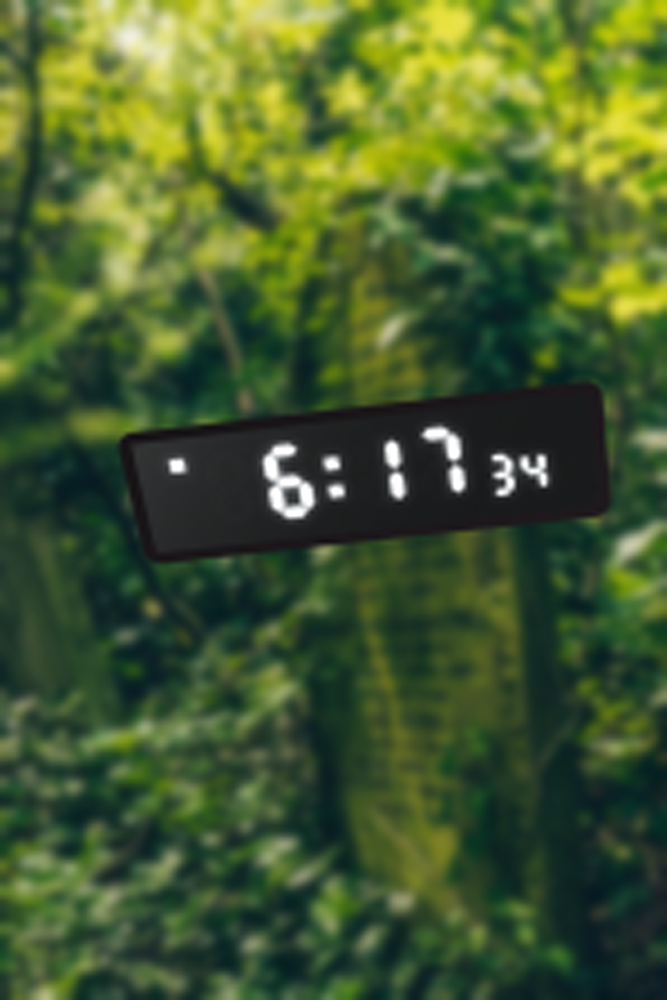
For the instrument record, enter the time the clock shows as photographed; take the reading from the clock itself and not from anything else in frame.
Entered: 6:17:34
